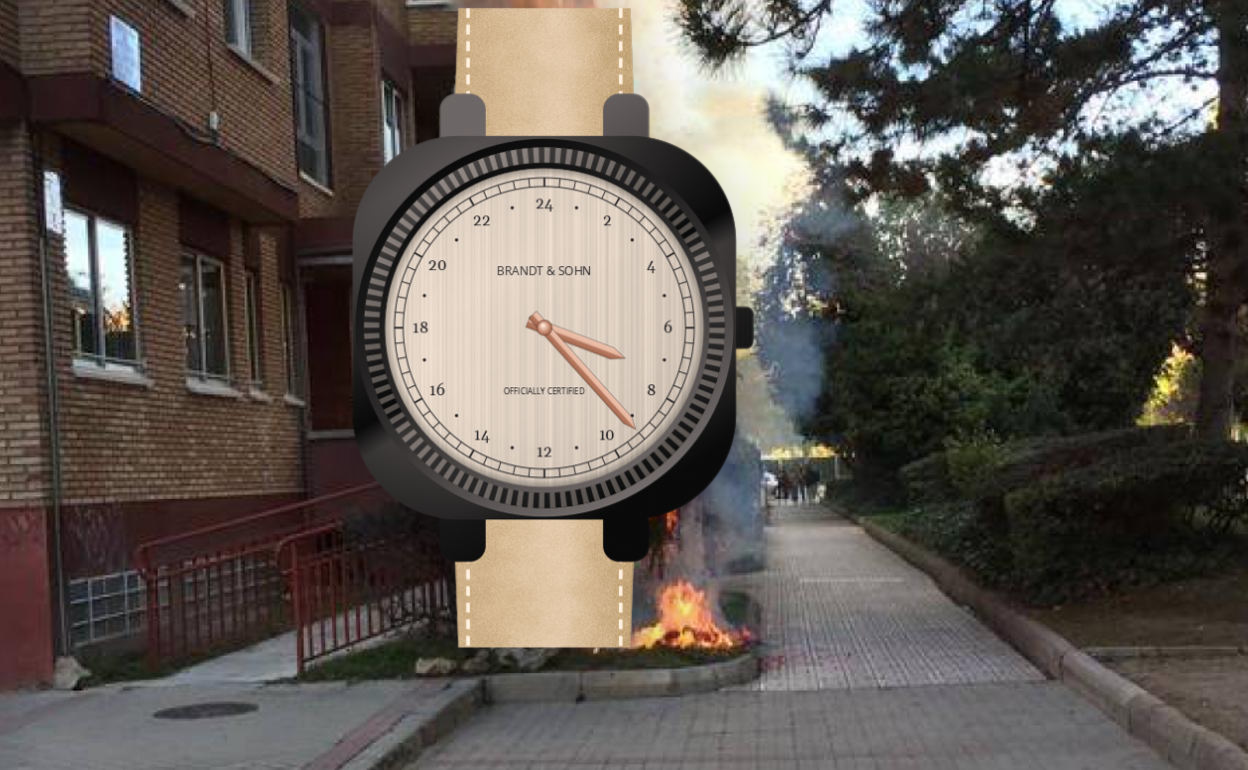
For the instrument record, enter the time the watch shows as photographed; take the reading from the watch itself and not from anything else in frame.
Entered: 7:23
